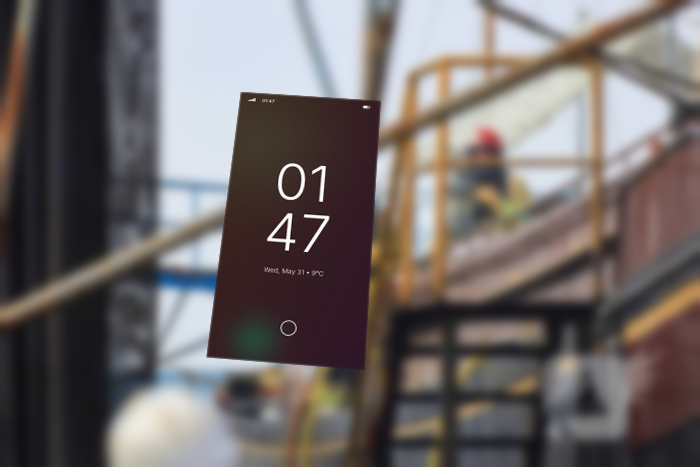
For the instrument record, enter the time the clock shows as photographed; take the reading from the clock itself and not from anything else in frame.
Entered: 1:47
